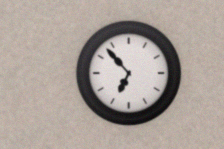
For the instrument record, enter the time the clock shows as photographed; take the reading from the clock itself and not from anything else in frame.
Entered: 6:53
